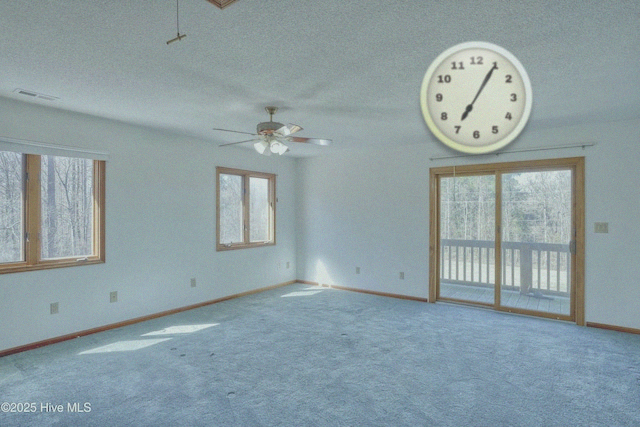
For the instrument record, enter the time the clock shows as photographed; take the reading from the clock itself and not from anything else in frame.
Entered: 7:05
